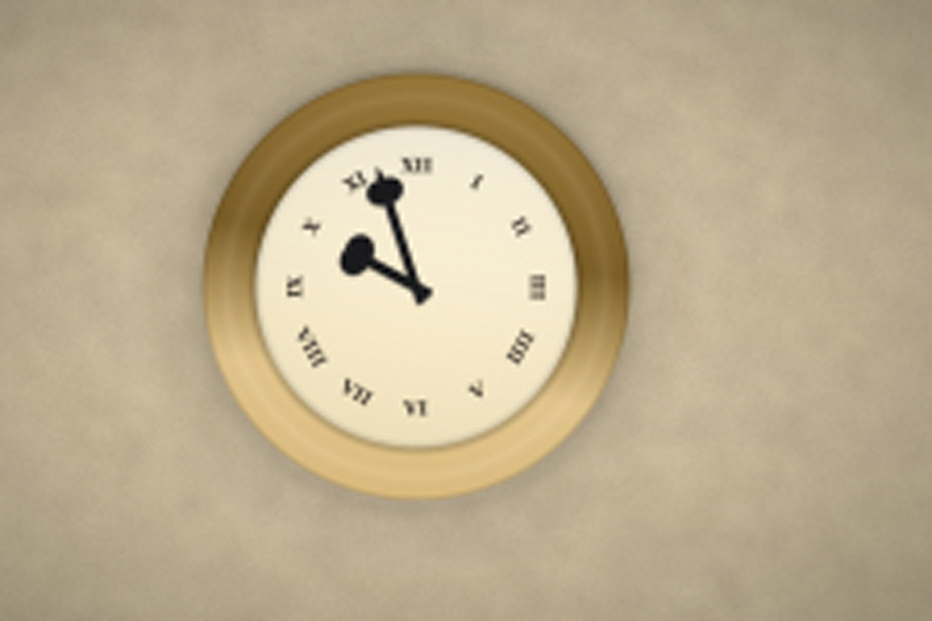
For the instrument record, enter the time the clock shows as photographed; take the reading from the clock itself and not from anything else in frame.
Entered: 9:57
